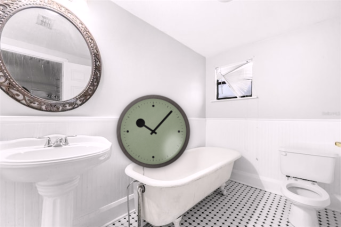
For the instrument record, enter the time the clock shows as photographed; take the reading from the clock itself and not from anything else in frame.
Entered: 10:07
